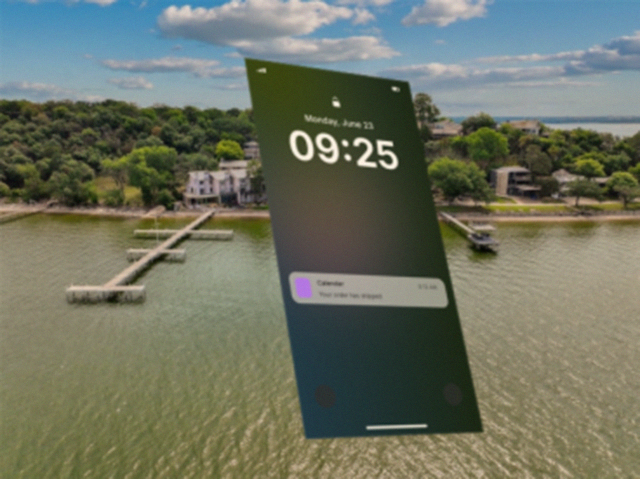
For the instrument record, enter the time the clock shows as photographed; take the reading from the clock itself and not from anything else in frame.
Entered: 9:25
